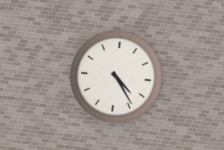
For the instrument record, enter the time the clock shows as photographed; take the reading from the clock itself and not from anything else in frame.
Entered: 4:24
